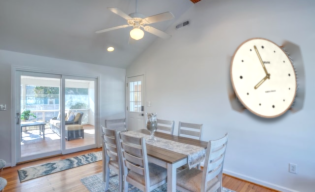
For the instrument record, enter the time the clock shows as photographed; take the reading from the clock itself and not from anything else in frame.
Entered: 7:57
